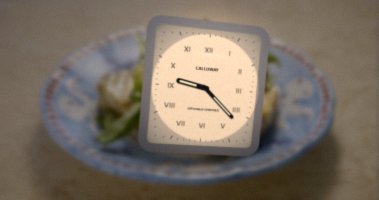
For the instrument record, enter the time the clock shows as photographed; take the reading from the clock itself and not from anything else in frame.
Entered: 9:22
